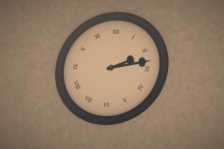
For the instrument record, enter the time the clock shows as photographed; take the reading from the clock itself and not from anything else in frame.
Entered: 2:13
